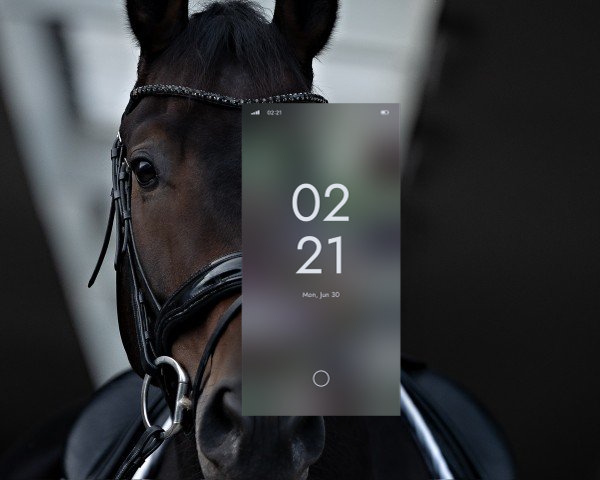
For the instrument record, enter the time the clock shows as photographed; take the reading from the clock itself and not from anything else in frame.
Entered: 2:21
